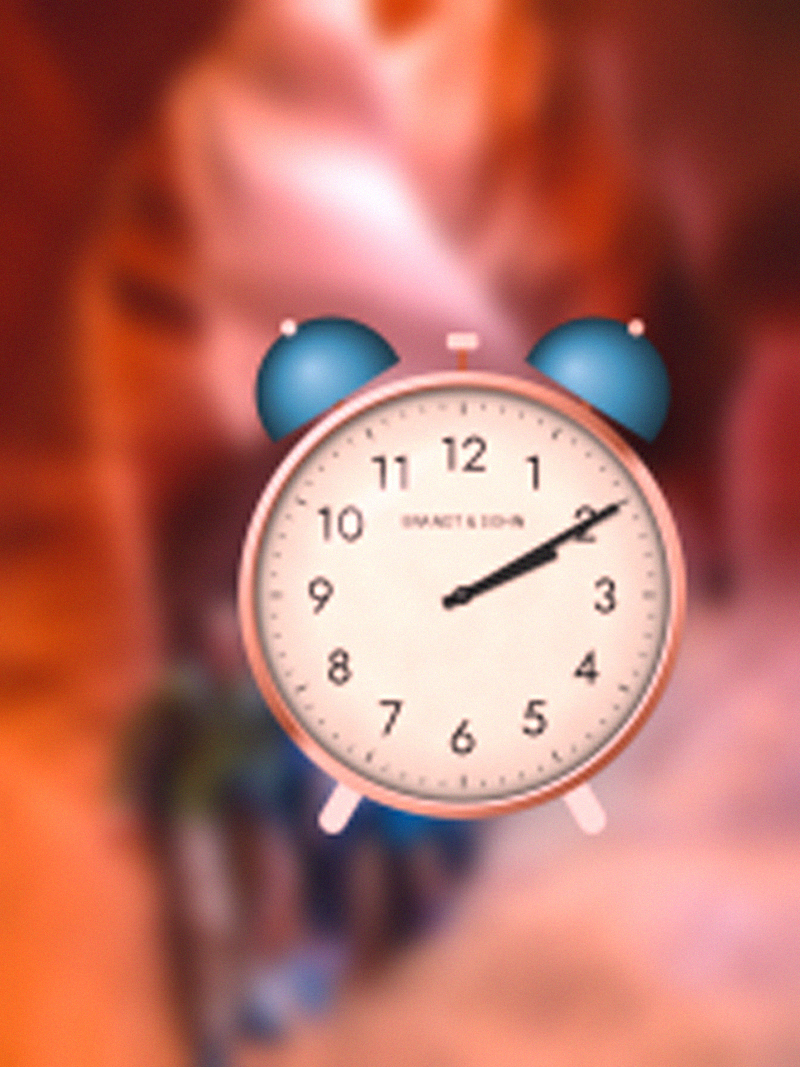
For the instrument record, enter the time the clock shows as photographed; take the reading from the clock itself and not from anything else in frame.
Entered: 2:10
